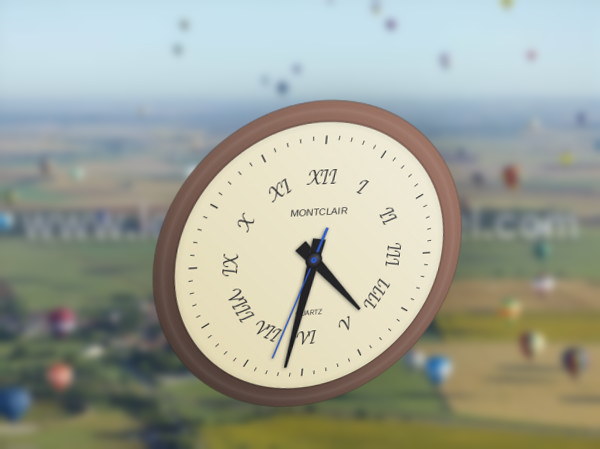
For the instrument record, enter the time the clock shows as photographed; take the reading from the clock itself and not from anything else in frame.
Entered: 4:31:33
